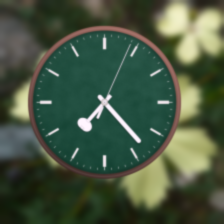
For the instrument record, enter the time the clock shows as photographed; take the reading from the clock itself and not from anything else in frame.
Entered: 7:23:04
